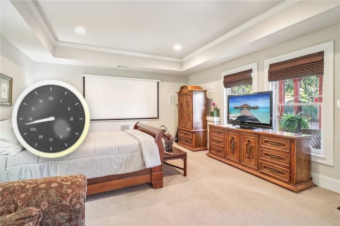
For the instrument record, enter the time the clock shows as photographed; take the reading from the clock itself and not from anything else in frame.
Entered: 8:43
